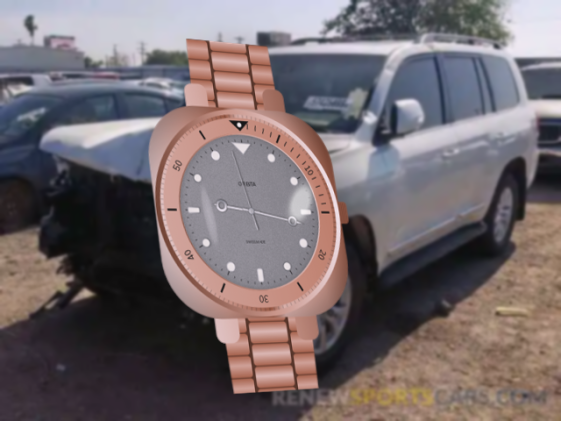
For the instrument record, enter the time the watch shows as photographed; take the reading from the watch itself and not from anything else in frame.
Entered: 9:16:58
